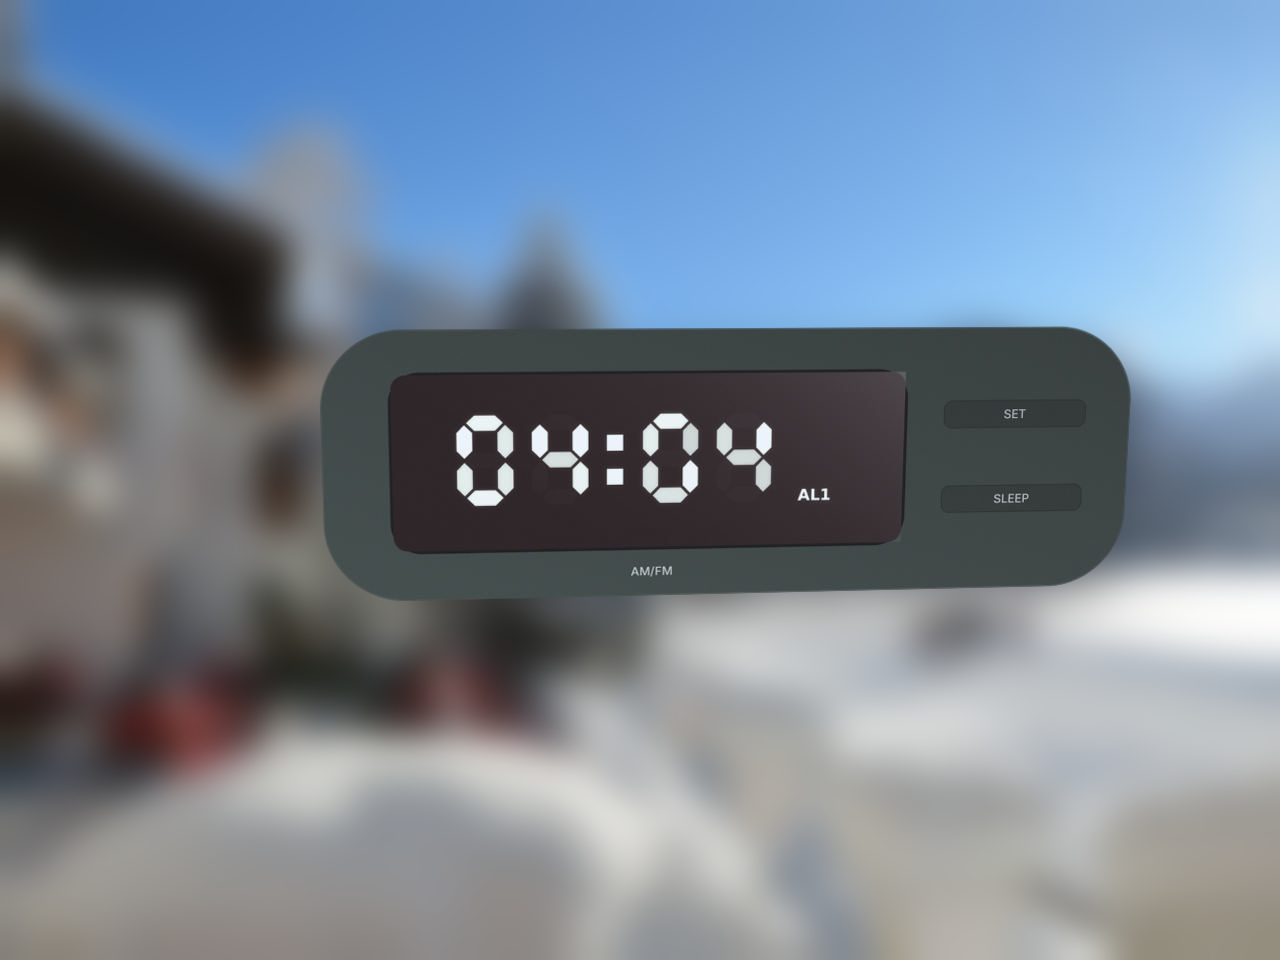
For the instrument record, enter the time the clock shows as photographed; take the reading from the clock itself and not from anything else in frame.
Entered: 4:04
